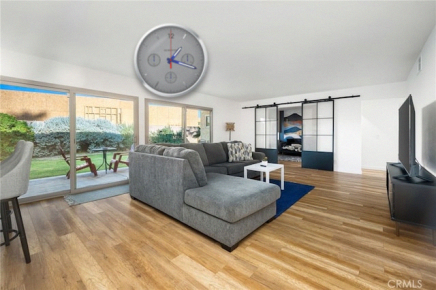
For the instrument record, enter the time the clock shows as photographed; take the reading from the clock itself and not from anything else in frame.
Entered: 1:18
